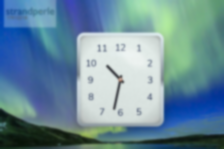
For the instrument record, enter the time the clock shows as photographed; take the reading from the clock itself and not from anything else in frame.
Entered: 10:32
